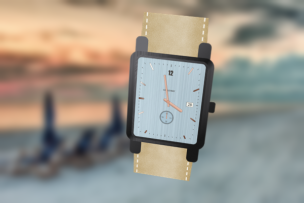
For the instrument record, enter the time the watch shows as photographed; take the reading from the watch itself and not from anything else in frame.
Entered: 3:58
